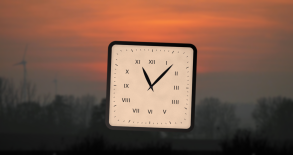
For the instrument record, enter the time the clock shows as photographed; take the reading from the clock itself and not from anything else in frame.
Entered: 11:07
